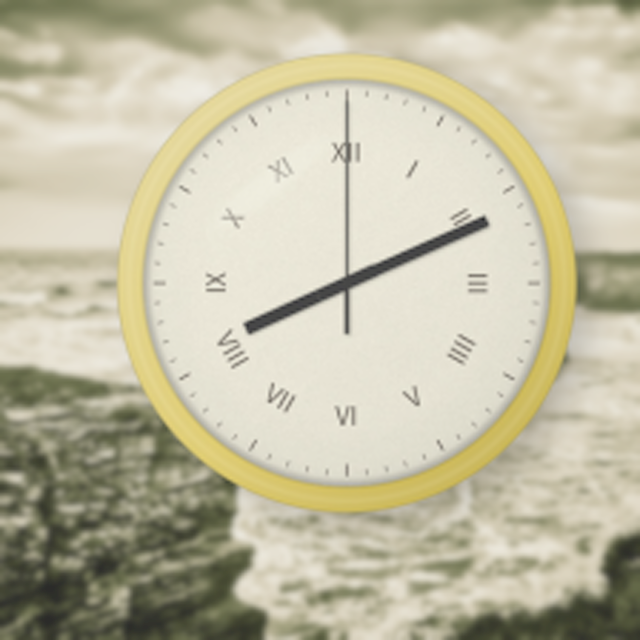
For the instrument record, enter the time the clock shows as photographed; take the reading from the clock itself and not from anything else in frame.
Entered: 8:11:00
